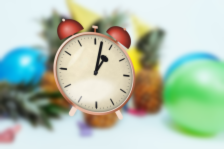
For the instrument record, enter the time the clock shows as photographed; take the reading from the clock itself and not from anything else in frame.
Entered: 1:02
